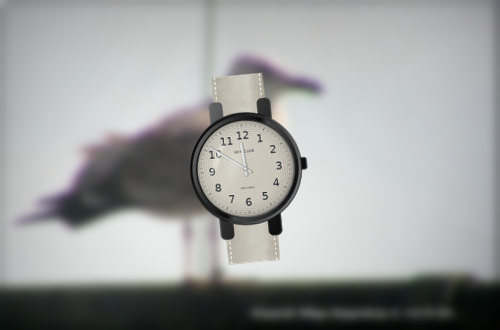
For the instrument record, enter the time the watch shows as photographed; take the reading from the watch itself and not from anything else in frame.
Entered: 11:51
